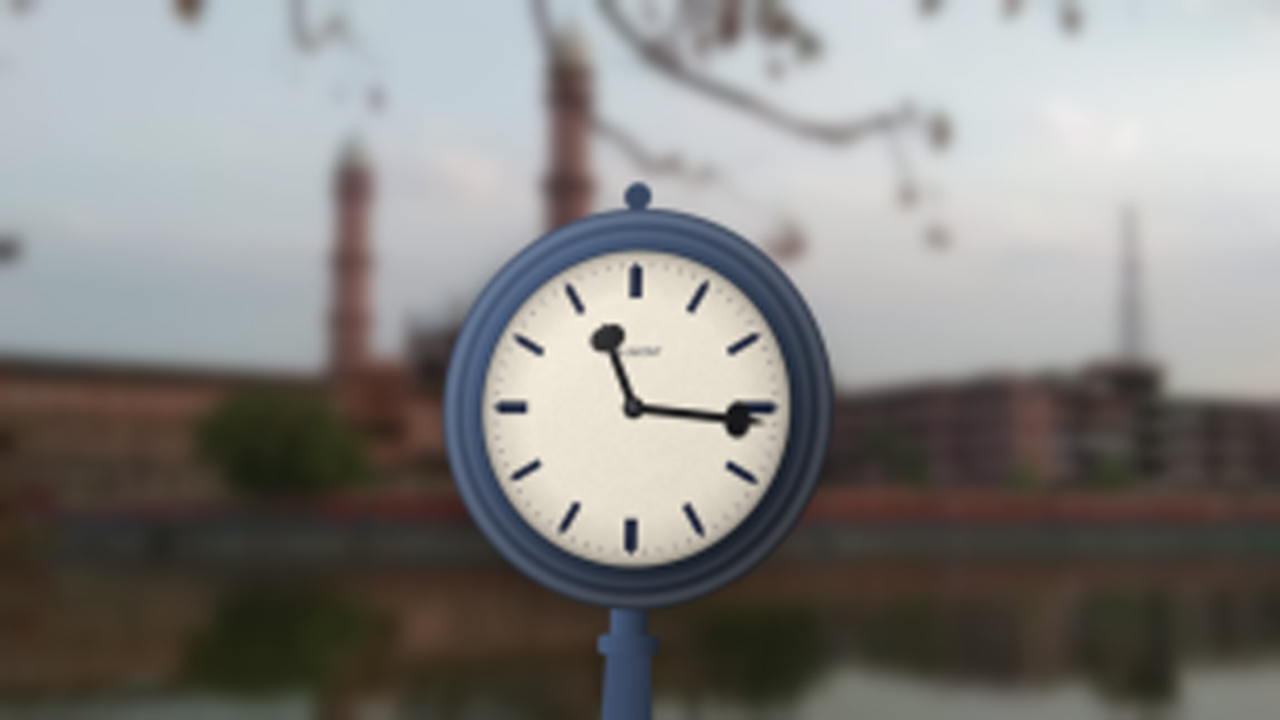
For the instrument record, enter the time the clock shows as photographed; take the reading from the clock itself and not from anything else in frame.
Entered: 11:16
